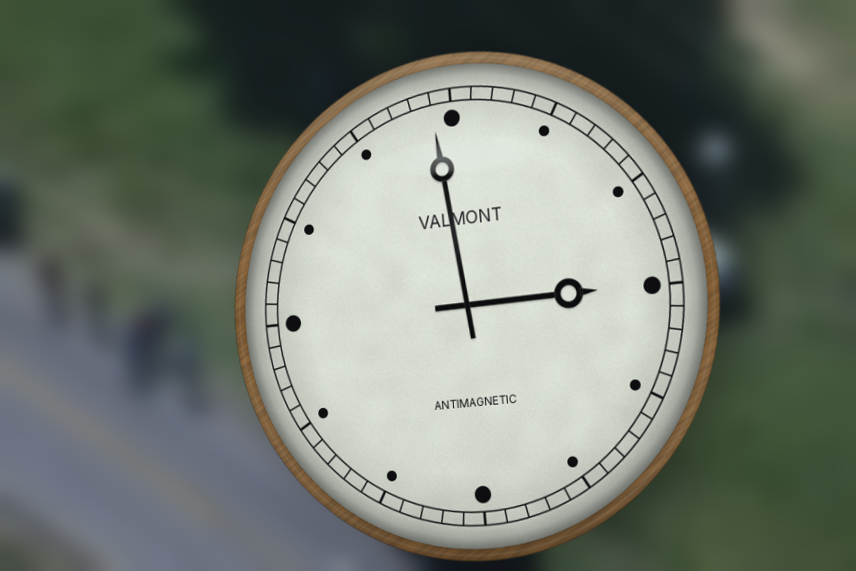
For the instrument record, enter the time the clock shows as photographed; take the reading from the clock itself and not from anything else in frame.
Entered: 2:59
